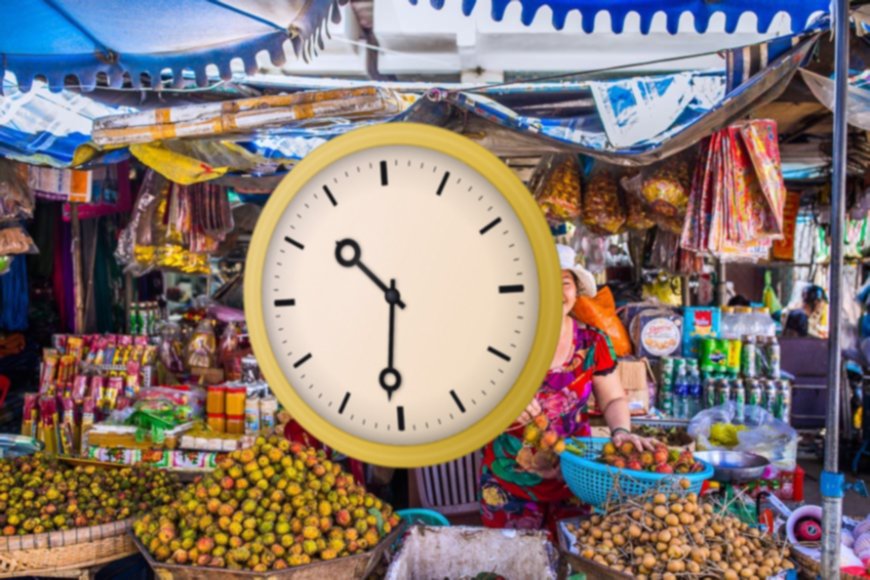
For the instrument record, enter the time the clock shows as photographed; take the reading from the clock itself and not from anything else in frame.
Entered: 10:31
